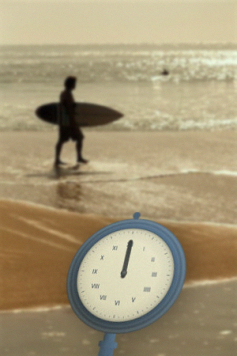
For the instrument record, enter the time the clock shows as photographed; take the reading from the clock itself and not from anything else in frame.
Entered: 12:00
